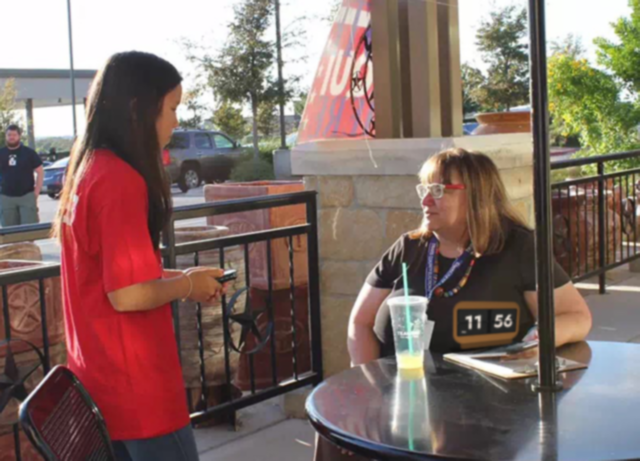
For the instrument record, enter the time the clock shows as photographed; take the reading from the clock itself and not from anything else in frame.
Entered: 11:56
